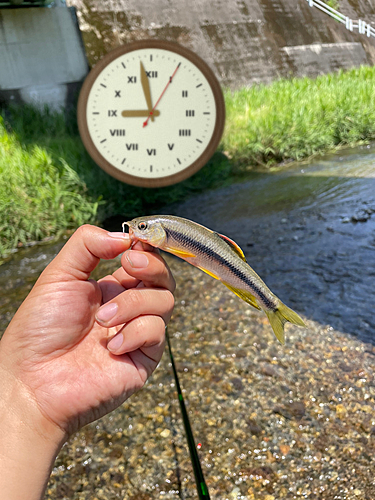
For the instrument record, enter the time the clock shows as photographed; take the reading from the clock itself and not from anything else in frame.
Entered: 8:58:05
